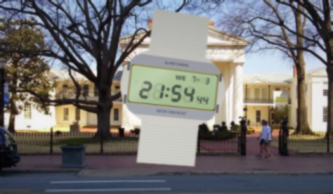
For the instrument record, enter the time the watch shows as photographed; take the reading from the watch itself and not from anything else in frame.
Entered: 21:54
